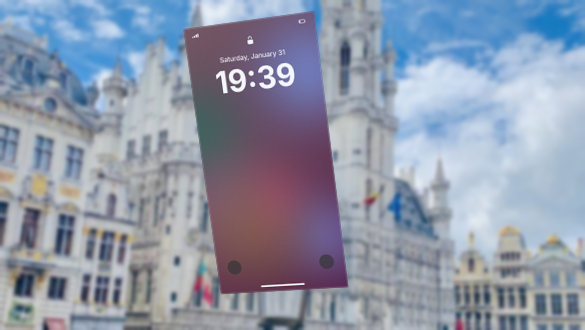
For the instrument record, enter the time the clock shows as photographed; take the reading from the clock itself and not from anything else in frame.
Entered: 19:39
